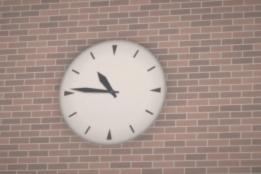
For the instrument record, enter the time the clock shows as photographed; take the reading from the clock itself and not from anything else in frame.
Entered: 10:46
